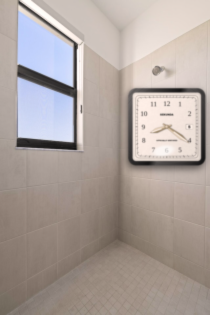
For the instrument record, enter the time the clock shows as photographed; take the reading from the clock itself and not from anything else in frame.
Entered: 8:21
